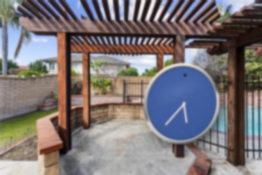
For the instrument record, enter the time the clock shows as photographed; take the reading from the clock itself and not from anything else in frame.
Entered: 5:37
